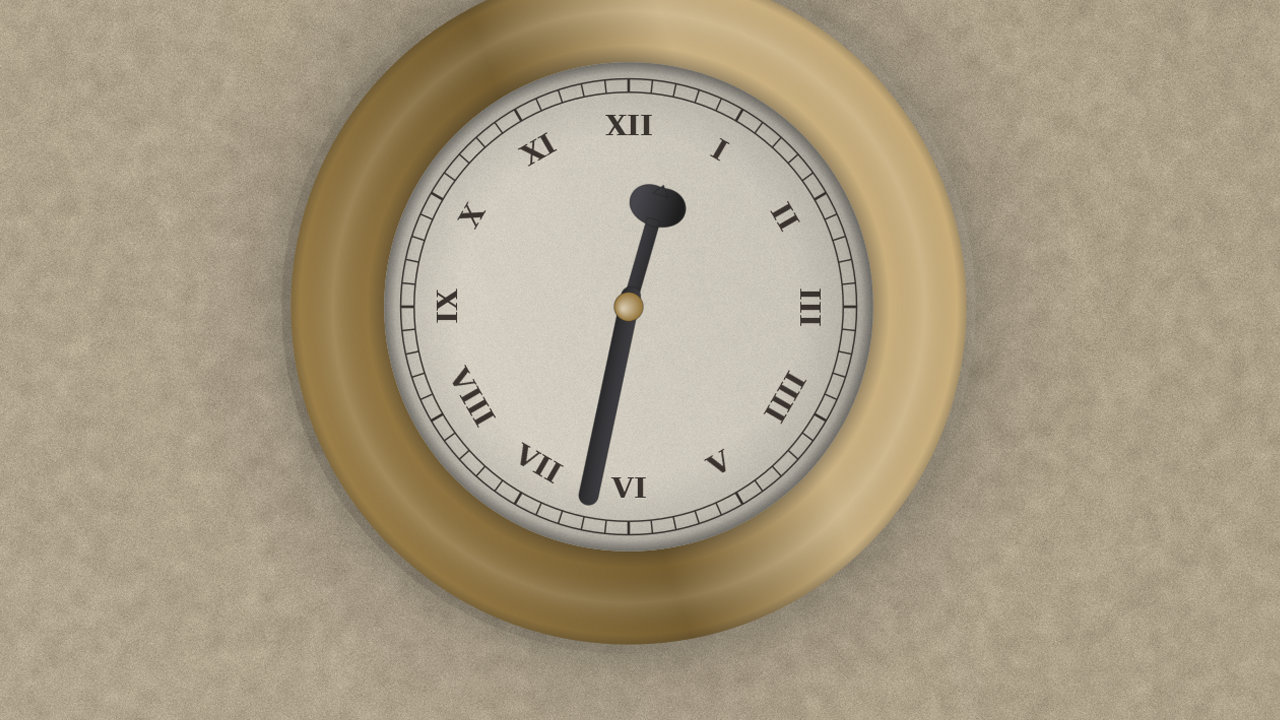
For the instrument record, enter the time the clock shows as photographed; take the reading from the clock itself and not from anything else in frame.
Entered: 12:32
